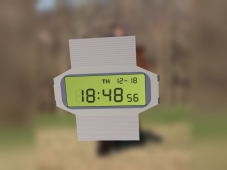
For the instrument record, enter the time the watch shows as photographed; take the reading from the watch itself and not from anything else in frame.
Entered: 18:48:56
